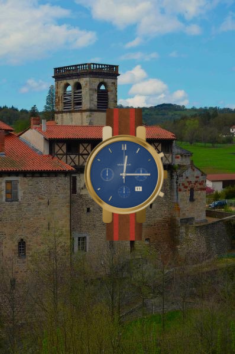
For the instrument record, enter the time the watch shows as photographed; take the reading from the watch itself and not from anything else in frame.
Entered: 12:15
